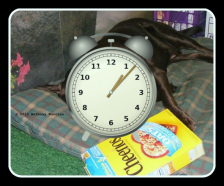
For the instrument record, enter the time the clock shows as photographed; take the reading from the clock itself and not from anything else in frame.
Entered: 1:07
